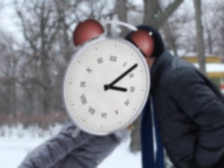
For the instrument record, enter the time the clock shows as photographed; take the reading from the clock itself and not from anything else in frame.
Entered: 3:08
